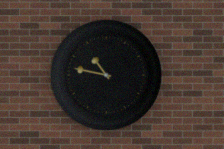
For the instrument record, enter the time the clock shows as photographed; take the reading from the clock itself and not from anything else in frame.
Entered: 10:47
